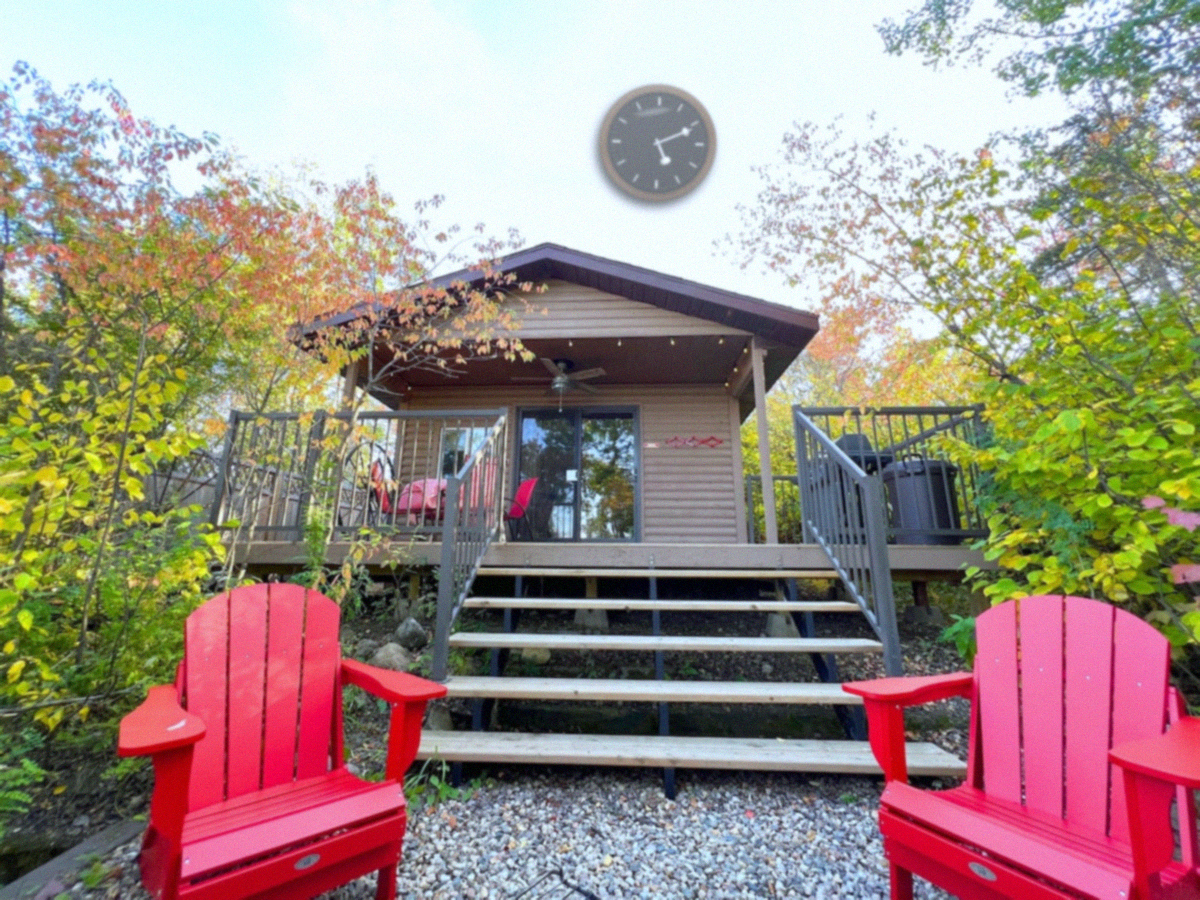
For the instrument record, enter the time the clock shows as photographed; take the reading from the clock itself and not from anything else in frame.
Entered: 5:11
